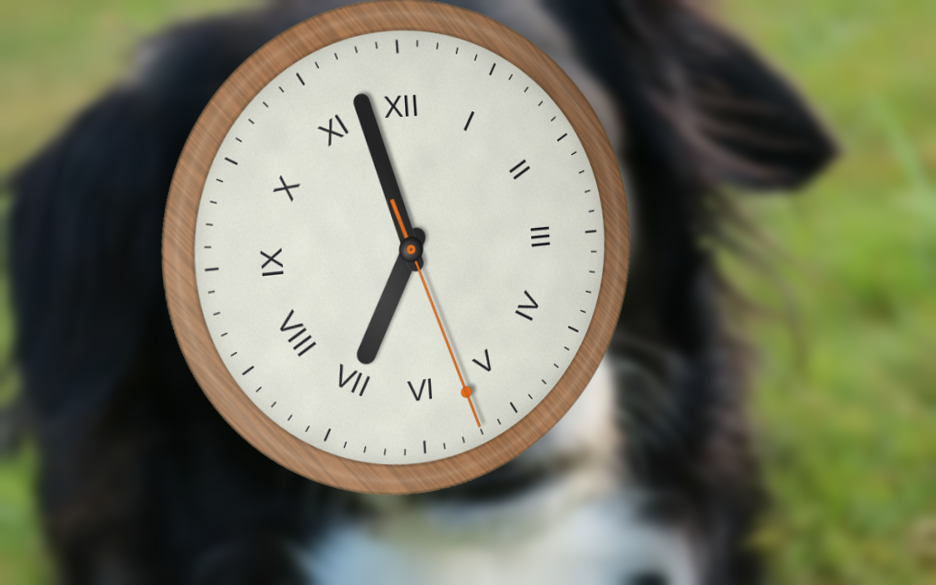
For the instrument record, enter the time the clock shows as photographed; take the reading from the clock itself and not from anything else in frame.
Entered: 6:57:27
